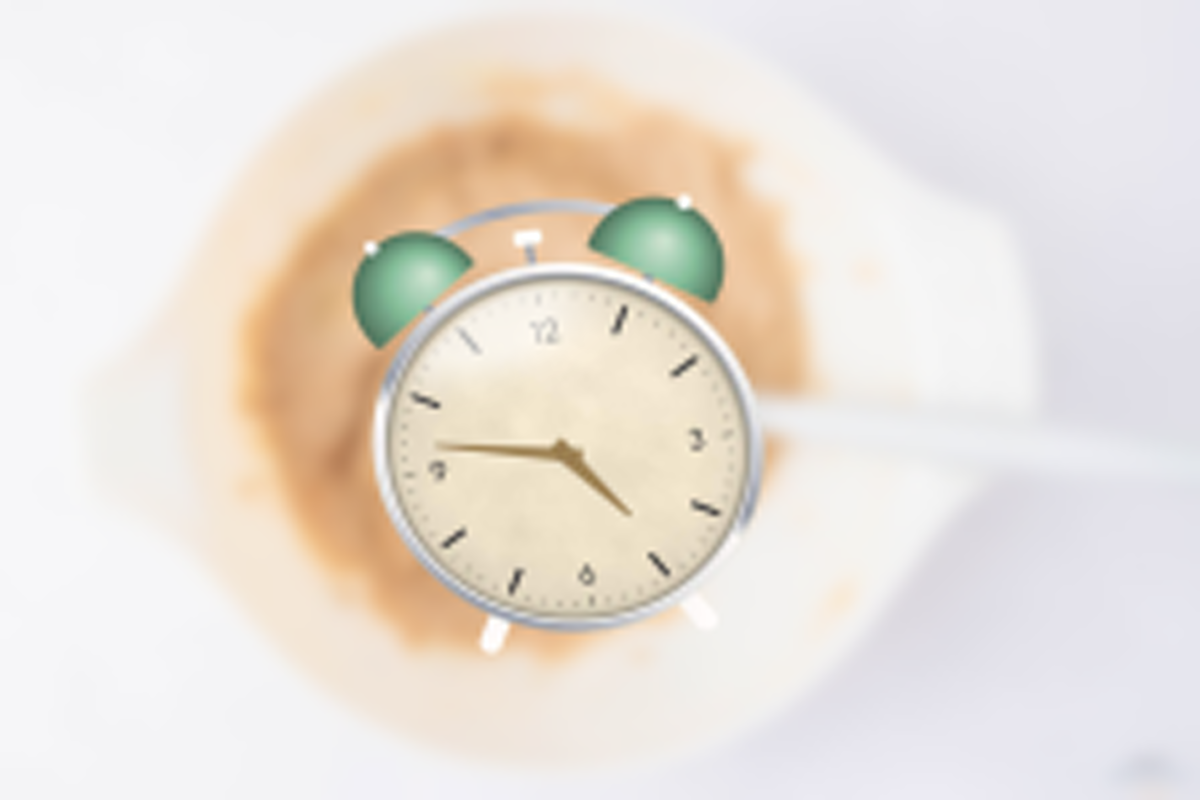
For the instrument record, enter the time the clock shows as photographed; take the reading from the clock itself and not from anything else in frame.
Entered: 4:47
